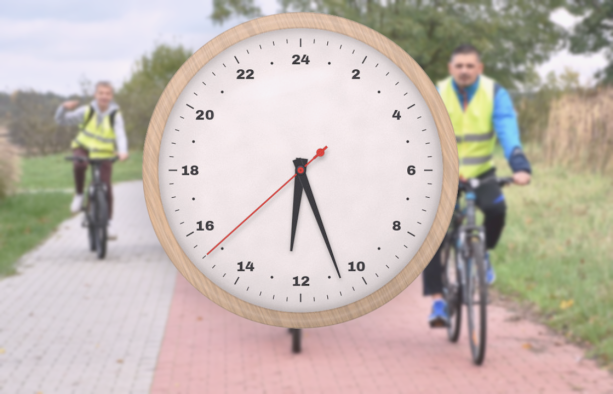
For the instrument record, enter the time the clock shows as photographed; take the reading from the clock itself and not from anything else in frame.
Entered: 12:26:38
